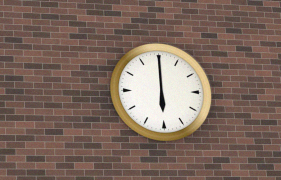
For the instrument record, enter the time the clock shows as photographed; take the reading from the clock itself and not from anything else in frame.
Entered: 6:00
